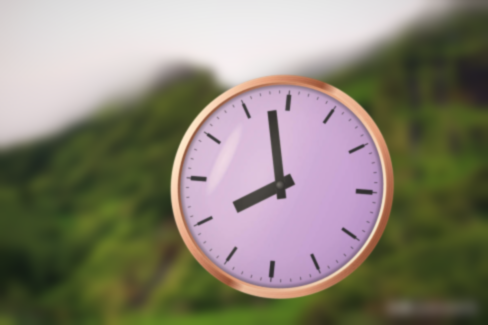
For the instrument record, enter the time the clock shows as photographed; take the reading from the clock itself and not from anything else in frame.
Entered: 7:58
